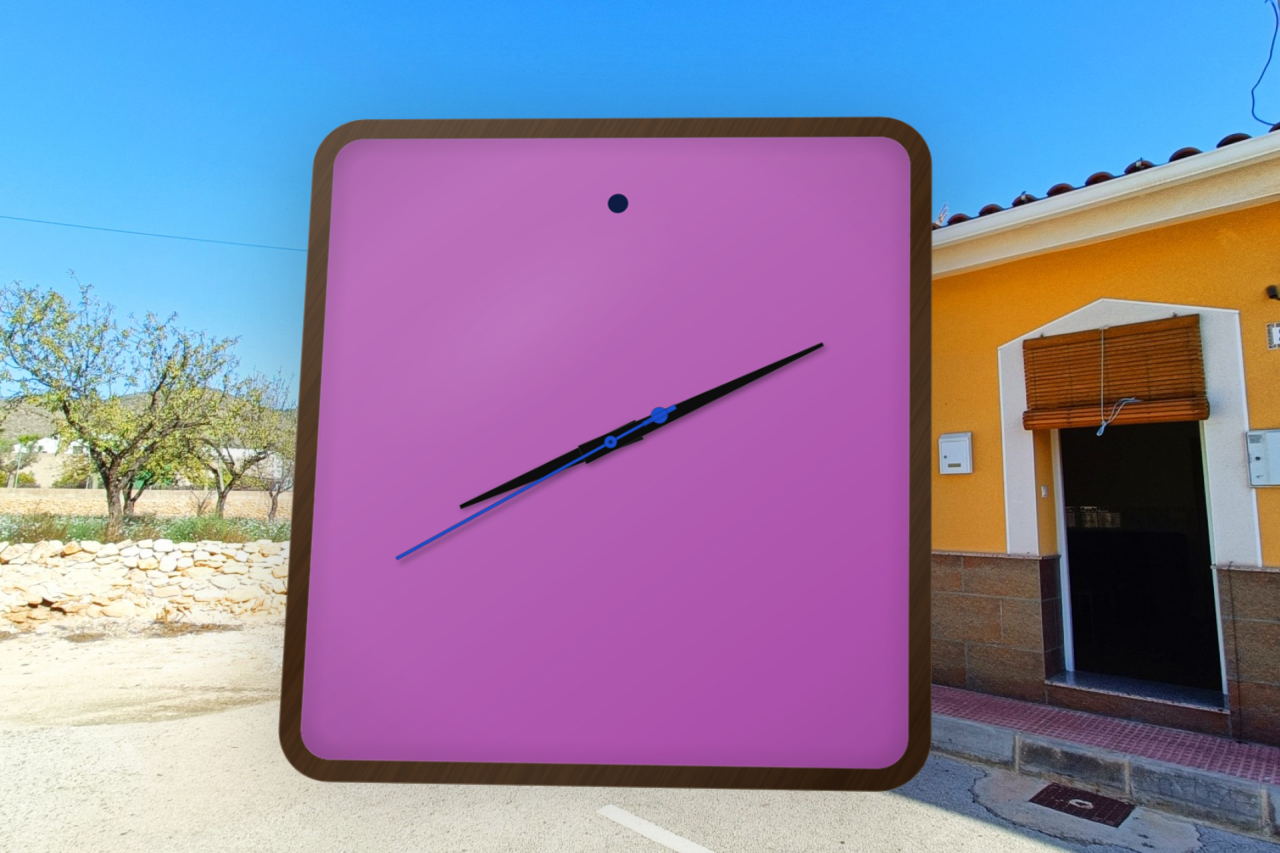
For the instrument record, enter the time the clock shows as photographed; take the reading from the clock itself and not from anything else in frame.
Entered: 8:10:40
